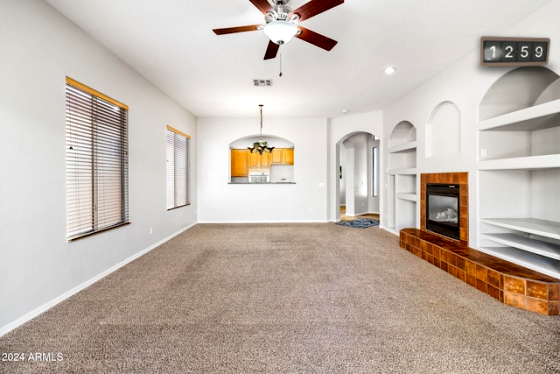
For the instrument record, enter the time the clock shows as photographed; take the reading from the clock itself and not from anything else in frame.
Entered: 12:59
